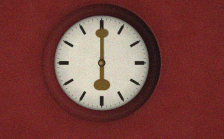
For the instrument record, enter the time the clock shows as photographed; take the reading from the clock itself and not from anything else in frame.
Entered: 6:00
